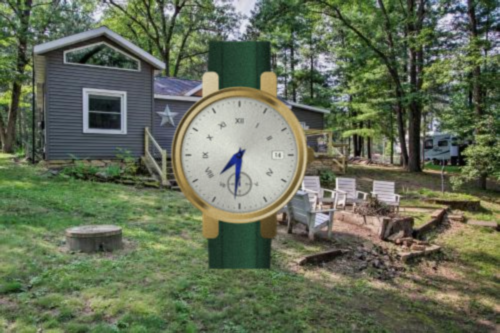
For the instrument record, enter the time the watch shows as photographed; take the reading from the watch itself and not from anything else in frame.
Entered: 7:31
